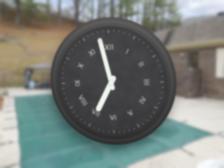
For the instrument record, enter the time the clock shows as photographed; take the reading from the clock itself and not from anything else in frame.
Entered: 6:58
